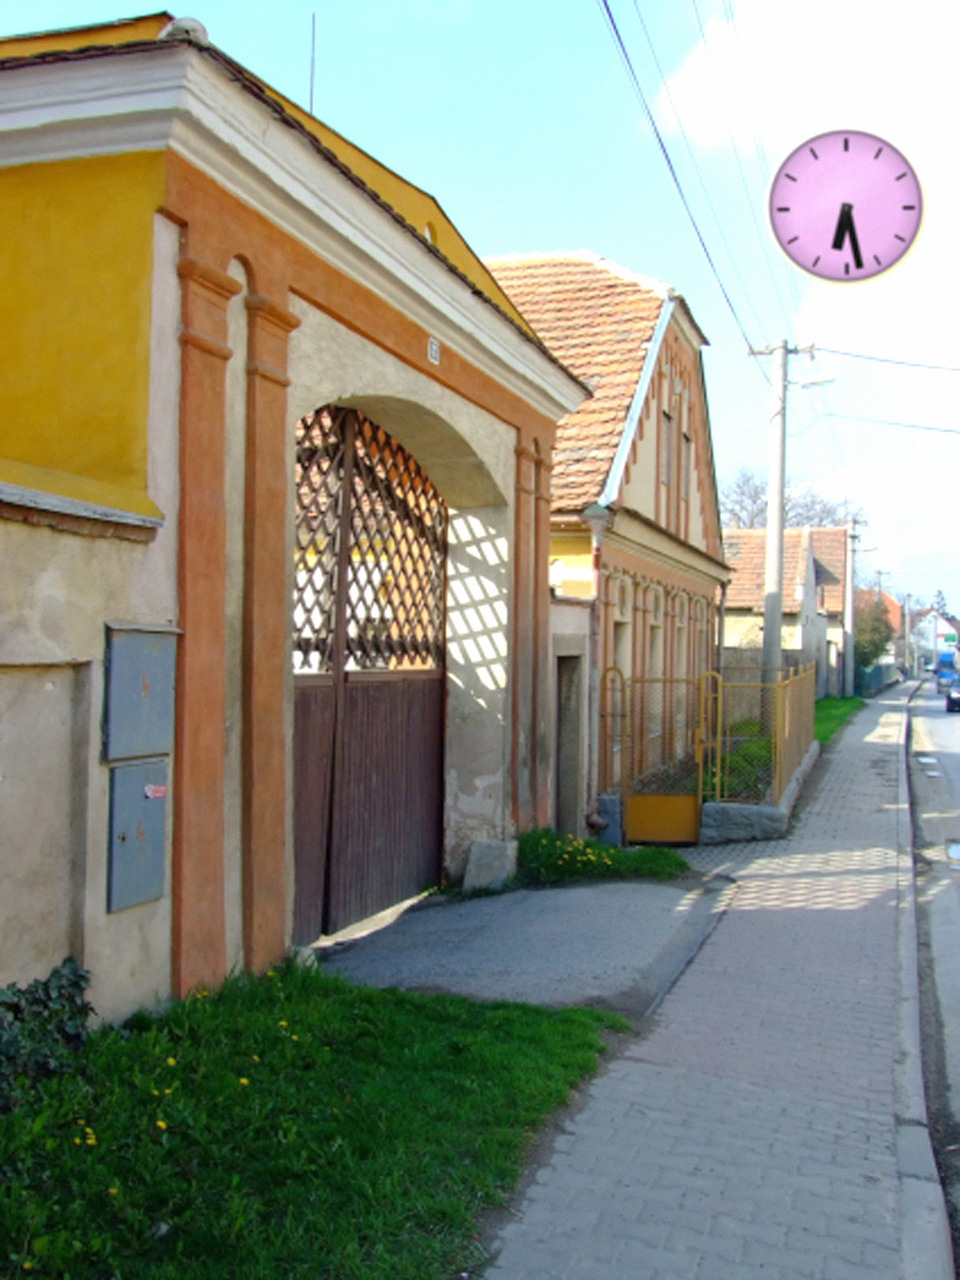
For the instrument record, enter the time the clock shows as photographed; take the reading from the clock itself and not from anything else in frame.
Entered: 6:28
